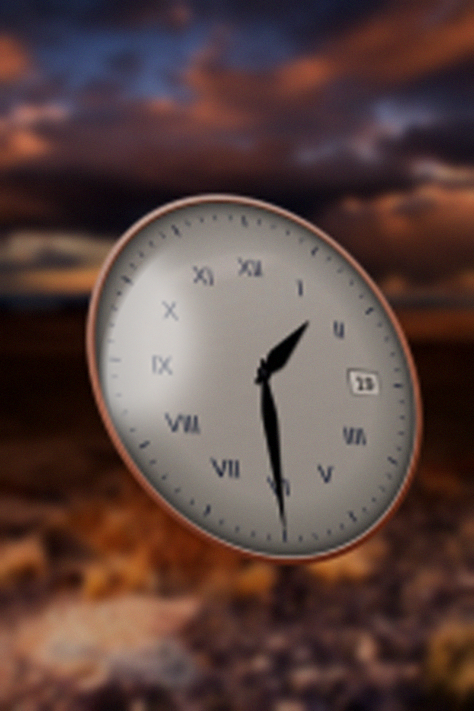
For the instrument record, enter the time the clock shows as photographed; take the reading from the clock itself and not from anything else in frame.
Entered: 1:30
